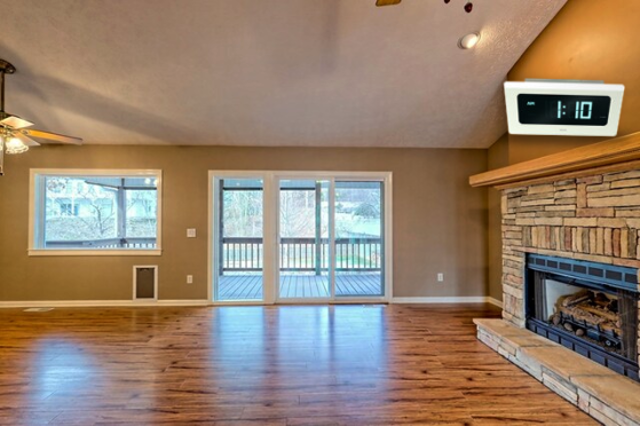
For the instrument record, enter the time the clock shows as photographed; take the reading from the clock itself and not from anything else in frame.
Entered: 1:10
